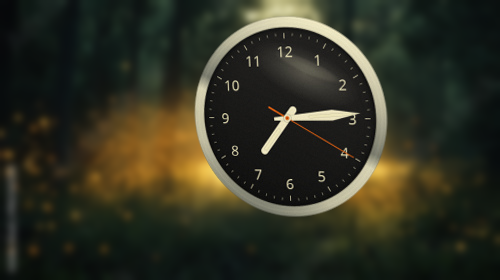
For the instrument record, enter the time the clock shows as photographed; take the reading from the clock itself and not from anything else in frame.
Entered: 7:14:20
